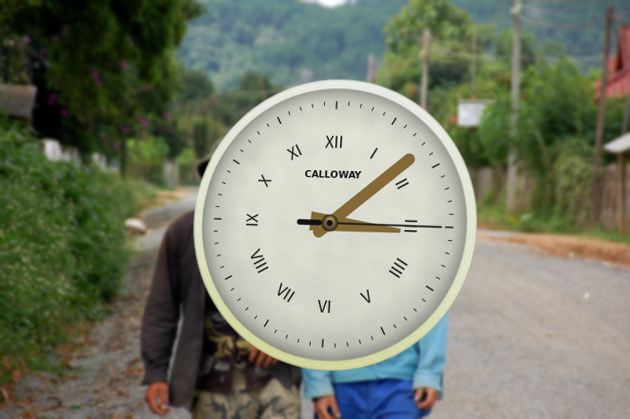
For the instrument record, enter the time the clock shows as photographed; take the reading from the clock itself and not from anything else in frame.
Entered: 3:08:15
